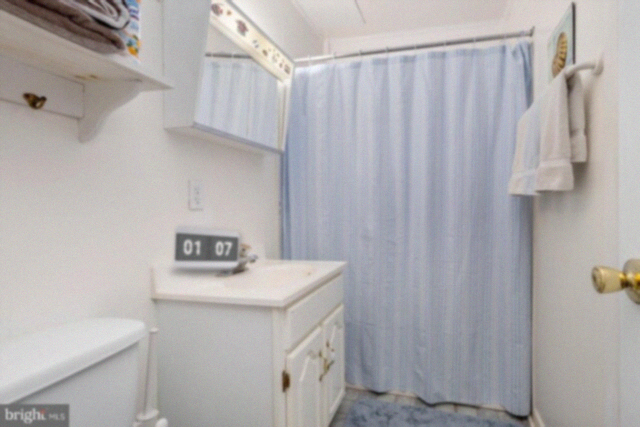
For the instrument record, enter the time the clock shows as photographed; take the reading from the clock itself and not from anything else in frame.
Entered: 1:07
